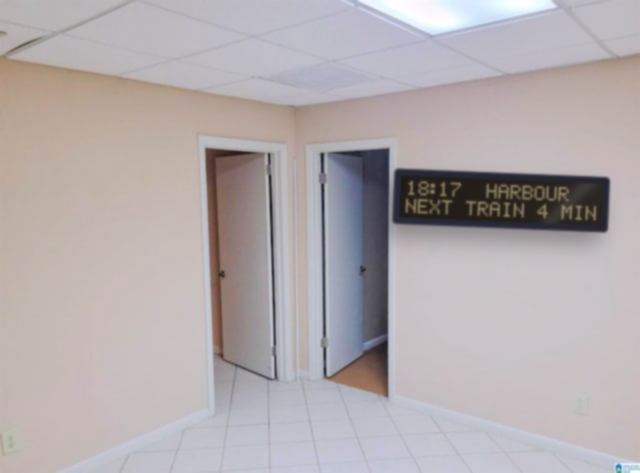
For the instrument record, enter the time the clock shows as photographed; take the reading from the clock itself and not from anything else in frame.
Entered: 18:17
